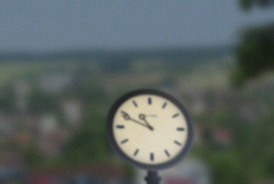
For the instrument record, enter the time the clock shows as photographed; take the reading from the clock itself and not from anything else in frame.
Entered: 10:49
